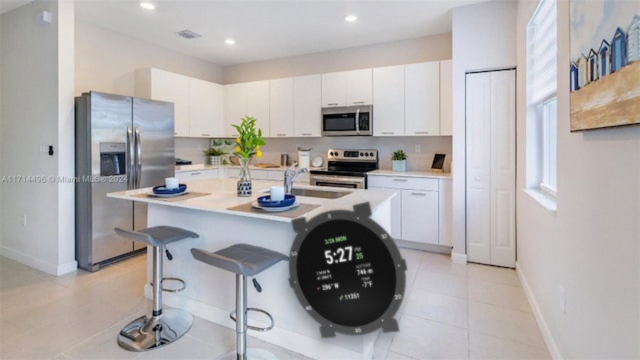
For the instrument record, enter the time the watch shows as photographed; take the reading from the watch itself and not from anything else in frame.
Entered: 5:27
